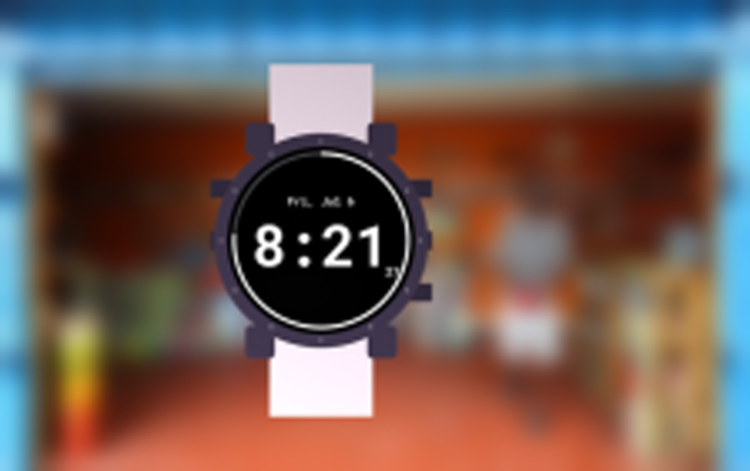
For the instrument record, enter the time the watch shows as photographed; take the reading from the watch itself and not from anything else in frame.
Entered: 8:21
